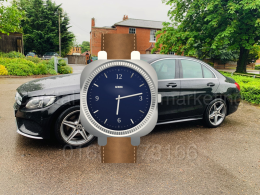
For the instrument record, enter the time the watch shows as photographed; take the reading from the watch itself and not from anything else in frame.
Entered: 6:13
